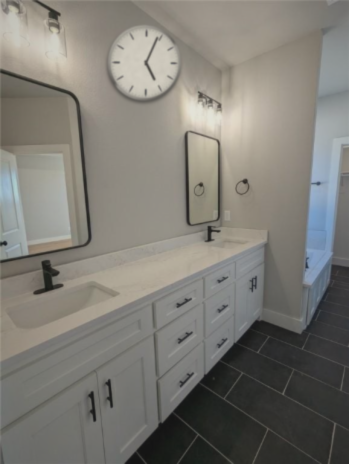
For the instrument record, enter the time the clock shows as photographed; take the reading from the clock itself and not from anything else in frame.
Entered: 5:04
